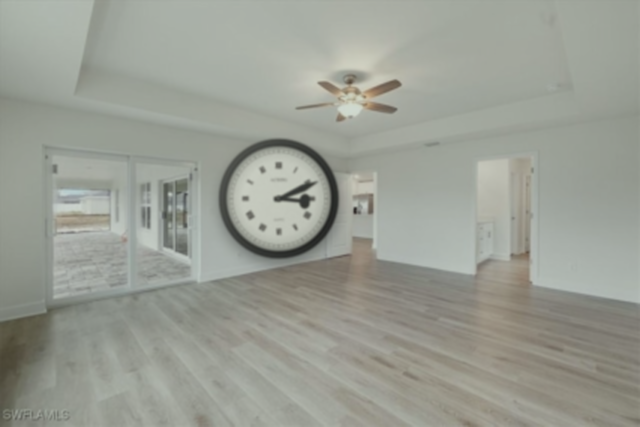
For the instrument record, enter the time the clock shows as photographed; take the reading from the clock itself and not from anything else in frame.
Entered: 3:11
